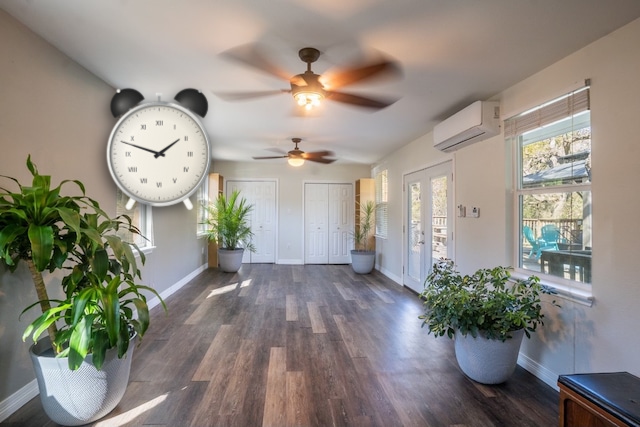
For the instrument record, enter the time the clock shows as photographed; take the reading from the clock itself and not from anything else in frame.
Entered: 1:48
